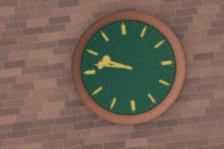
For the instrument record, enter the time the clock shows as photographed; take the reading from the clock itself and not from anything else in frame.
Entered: 9:47
